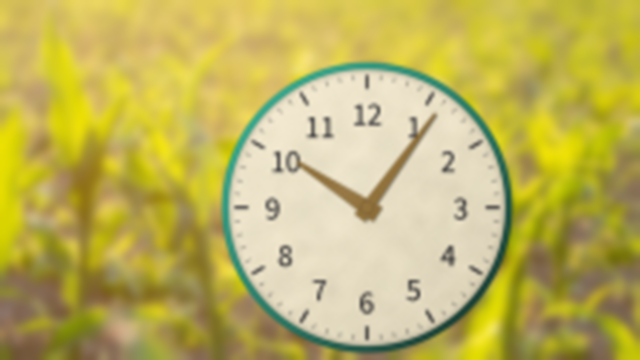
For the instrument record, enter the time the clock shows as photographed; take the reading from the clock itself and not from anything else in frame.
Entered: 10:06
